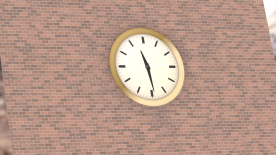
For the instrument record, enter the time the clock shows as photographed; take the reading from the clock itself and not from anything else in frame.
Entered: 11:29
